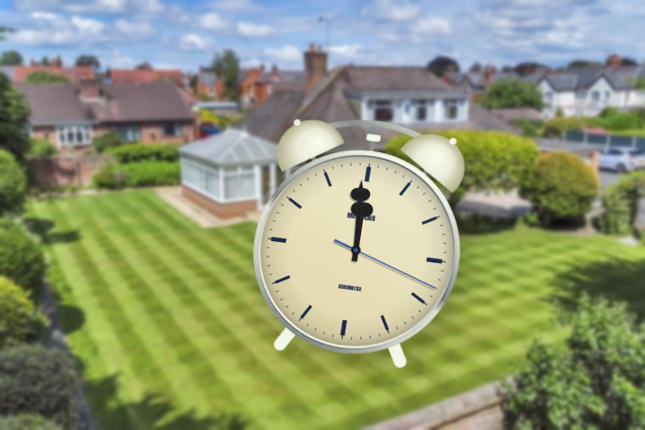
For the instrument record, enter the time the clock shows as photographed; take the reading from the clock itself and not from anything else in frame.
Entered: 11:59:18
